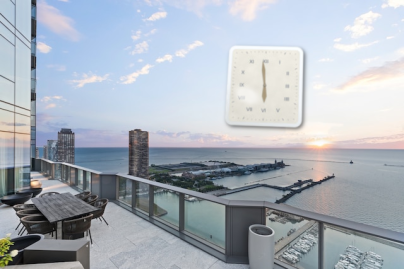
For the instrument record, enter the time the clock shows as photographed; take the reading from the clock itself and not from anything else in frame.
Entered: 5:59
